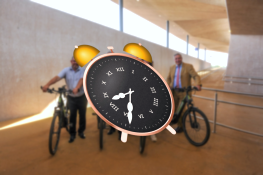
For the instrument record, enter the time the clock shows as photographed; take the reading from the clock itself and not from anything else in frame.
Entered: 8:34
